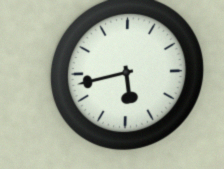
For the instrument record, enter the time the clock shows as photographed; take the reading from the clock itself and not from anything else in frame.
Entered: 5:43
